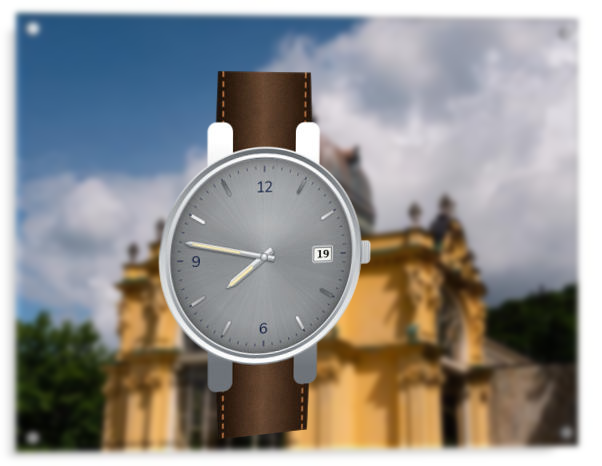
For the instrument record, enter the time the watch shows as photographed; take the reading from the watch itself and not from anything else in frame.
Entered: 7:47
